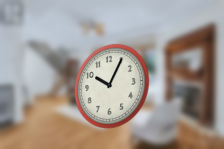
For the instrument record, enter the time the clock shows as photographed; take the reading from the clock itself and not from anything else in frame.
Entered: 10:05
